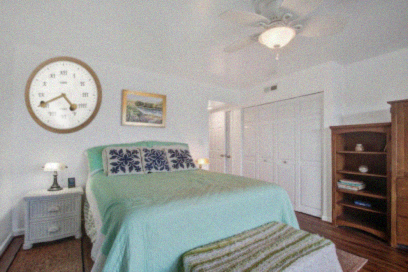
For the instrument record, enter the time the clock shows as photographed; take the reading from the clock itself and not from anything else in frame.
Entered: 4:41
